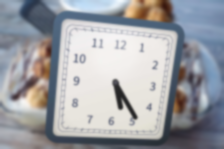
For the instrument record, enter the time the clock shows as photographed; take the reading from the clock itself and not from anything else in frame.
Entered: 5:24
